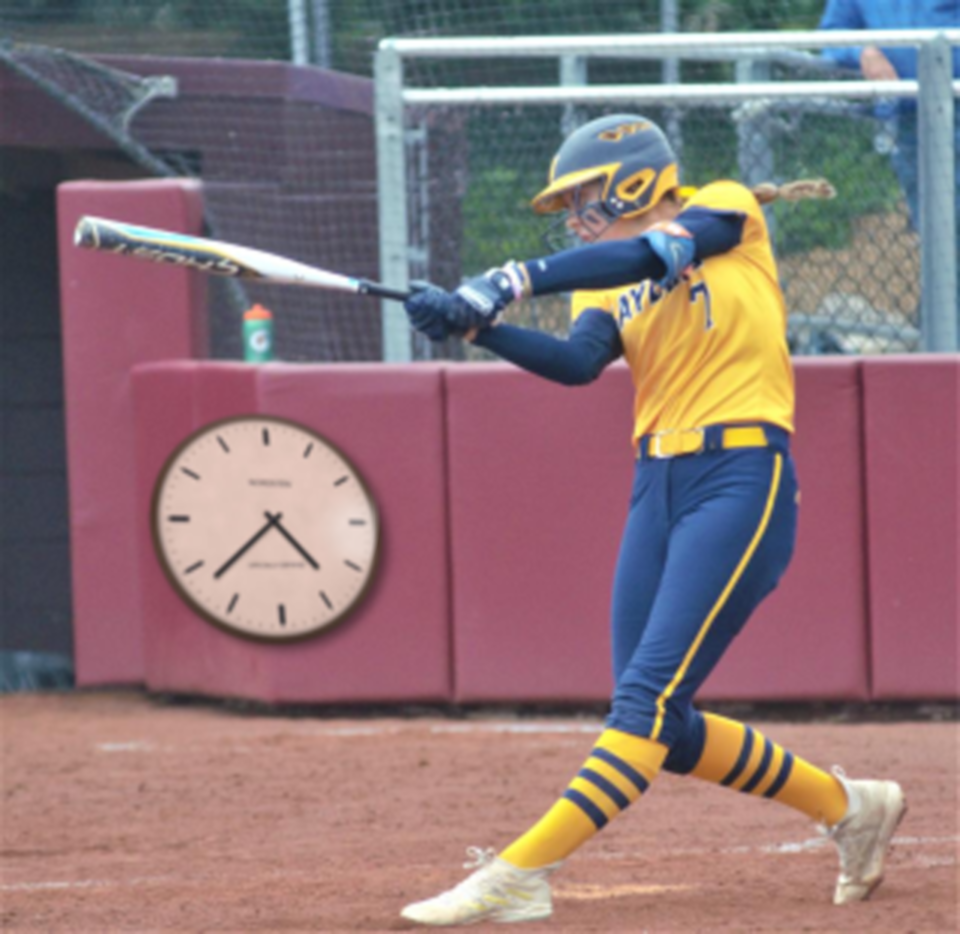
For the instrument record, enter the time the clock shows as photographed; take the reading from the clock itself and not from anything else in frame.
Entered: 4:38
